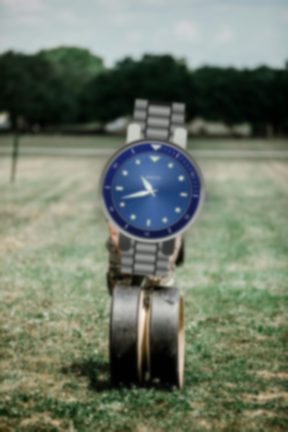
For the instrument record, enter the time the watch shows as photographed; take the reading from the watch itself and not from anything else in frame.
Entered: 10:42
